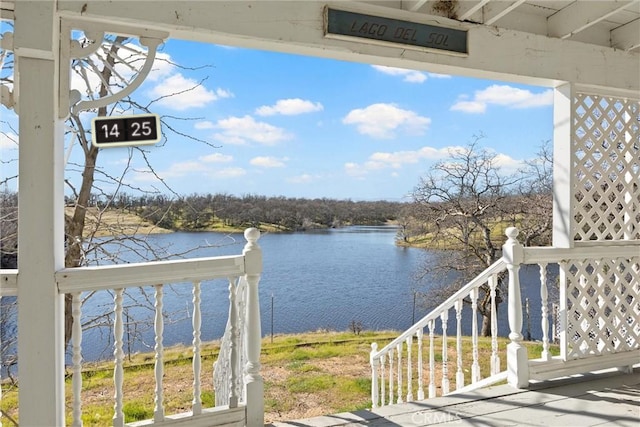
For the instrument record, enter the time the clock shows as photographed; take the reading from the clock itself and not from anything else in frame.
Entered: 14:25
